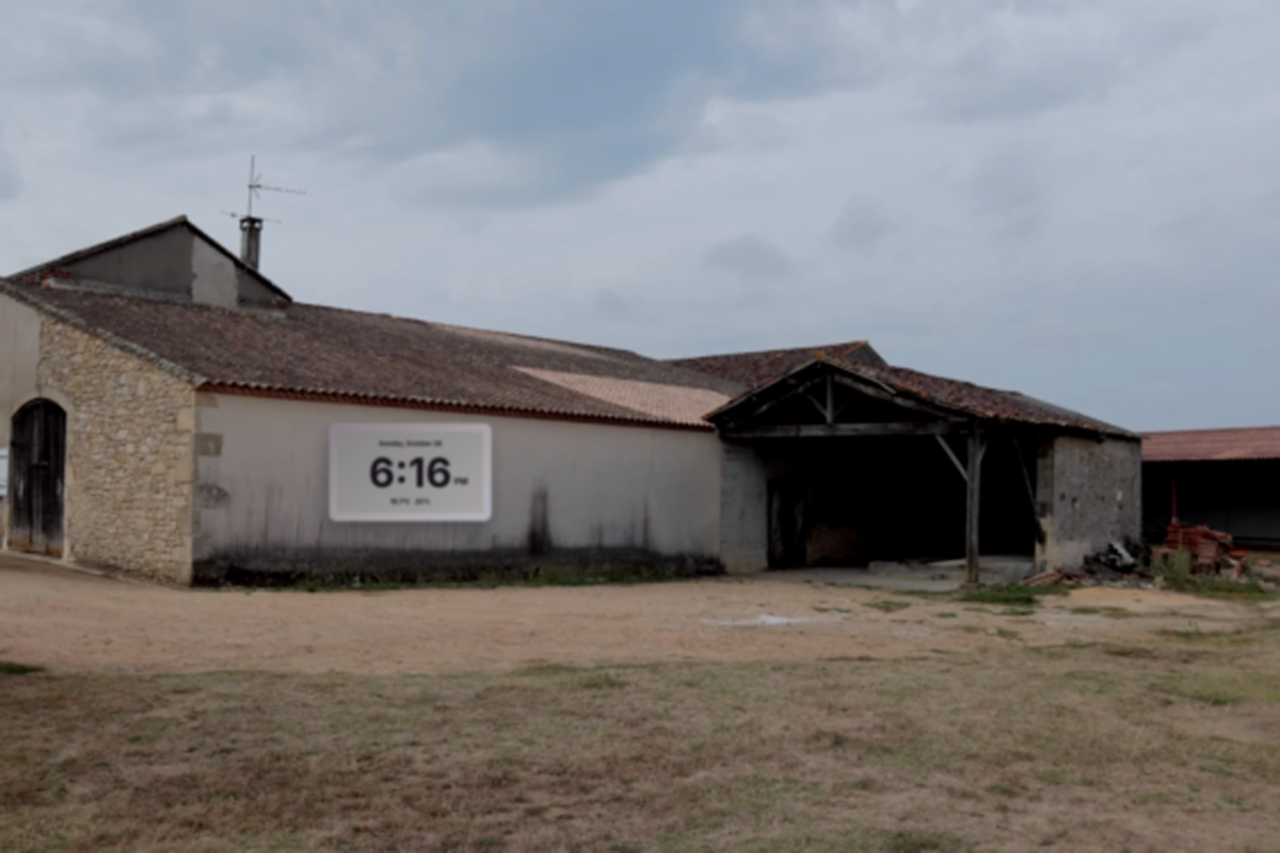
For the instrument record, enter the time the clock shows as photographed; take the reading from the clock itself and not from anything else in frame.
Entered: 6:16
